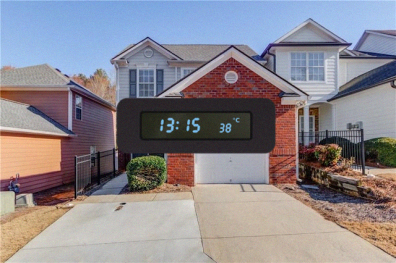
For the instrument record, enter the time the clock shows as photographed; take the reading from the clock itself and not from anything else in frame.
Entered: 13:15
